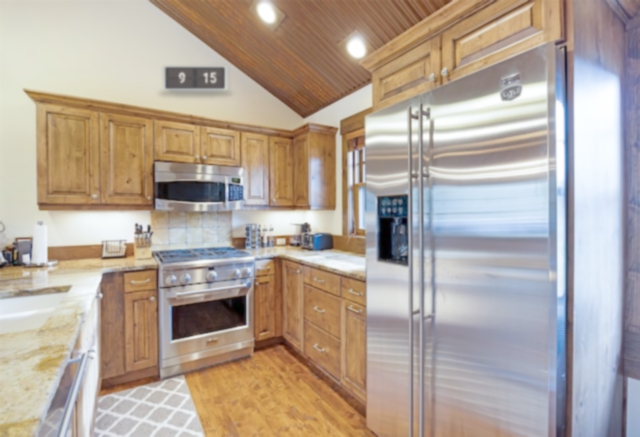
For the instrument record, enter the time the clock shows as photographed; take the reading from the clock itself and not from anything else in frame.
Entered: 9:15
